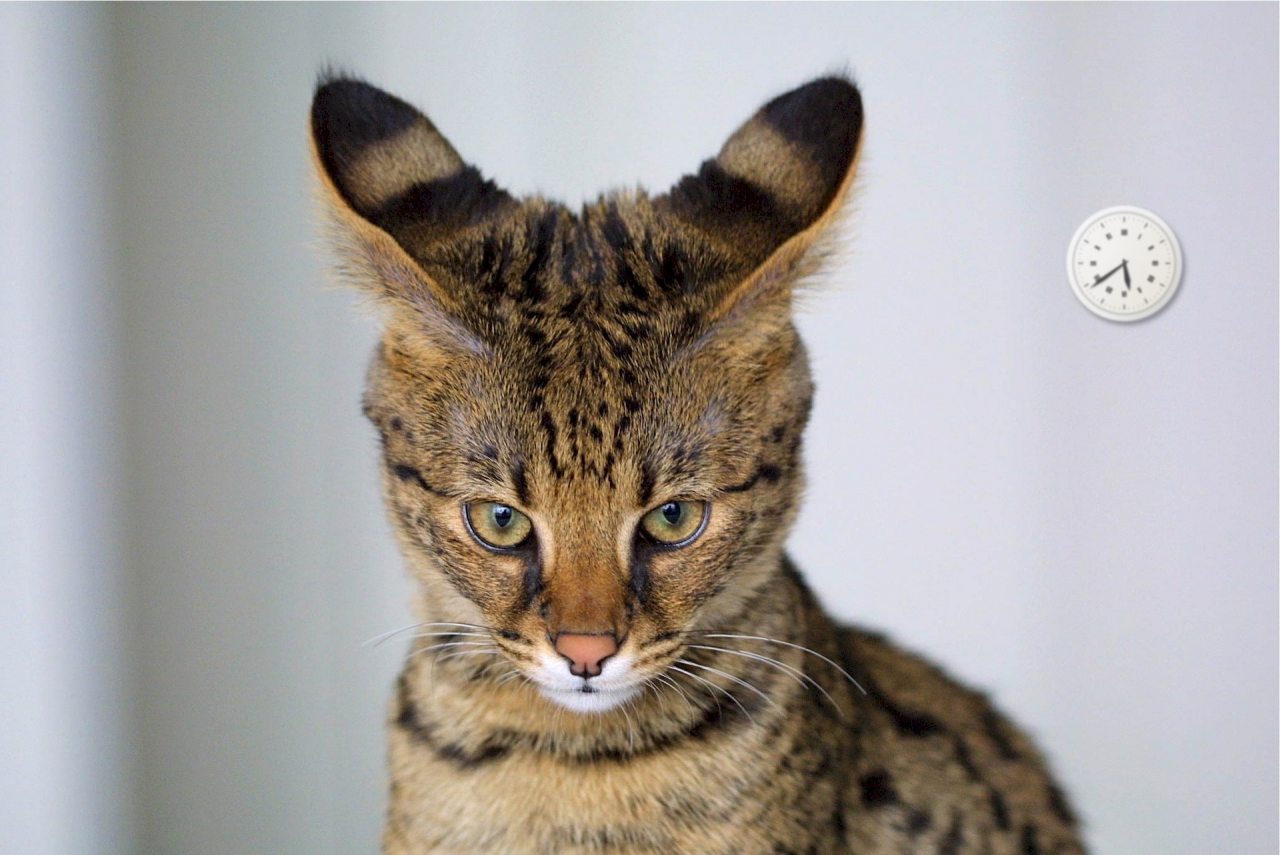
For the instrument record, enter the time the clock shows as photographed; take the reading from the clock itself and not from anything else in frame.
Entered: 5:39
